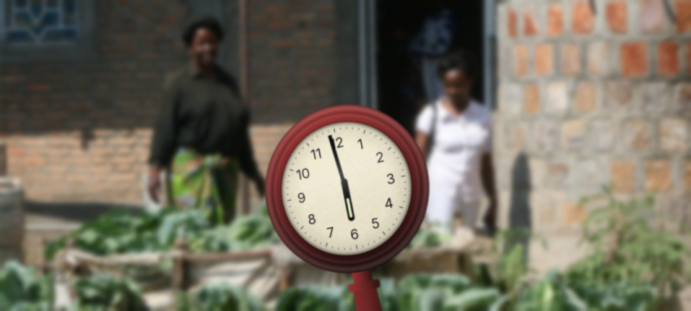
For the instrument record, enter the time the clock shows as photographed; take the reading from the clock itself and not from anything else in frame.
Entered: 5:59
